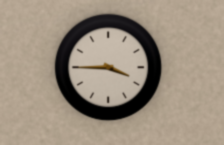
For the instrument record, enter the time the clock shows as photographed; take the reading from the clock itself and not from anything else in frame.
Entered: 3:45
